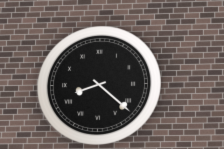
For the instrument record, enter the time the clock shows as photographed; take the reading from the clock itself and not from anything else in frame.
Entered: 8:22
